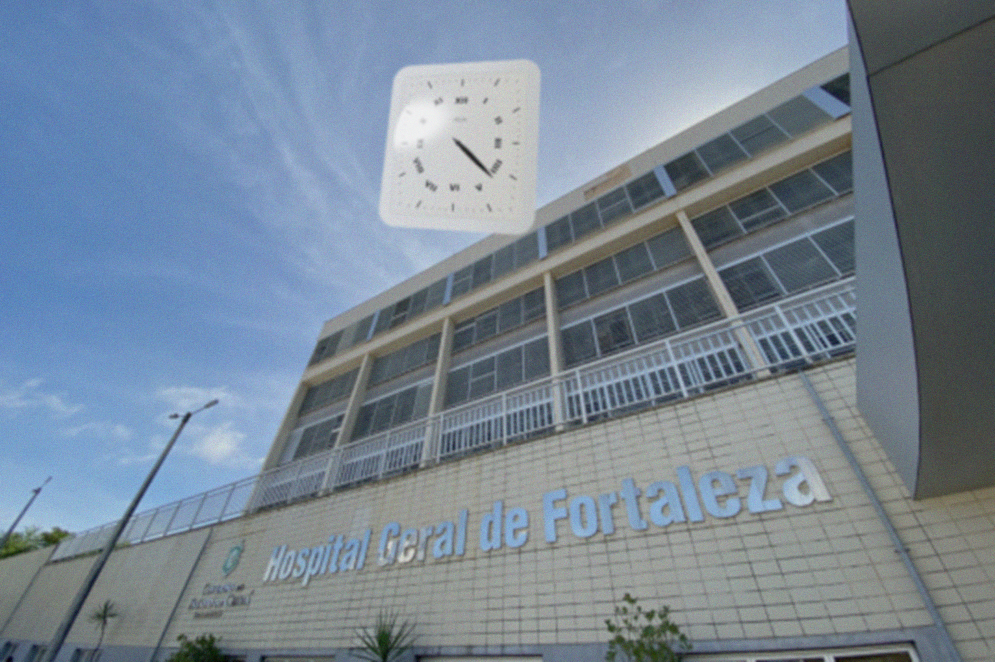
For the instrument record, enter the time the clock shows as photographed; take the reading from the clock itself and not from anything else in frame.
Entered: 4:22
